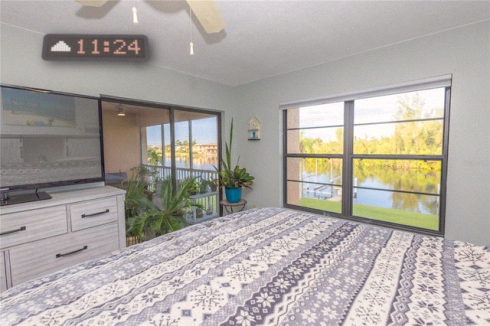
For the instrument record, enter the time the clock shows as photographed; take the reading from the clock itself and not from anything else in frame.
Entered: 11:24
